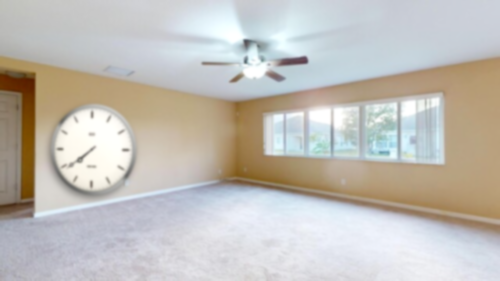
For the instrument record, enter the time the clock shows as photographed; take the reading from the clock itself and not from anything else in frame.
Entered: 7:39
